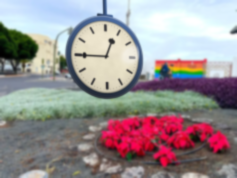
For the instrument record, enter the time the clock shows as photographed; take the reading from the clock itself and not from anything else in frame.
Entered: 12:45
